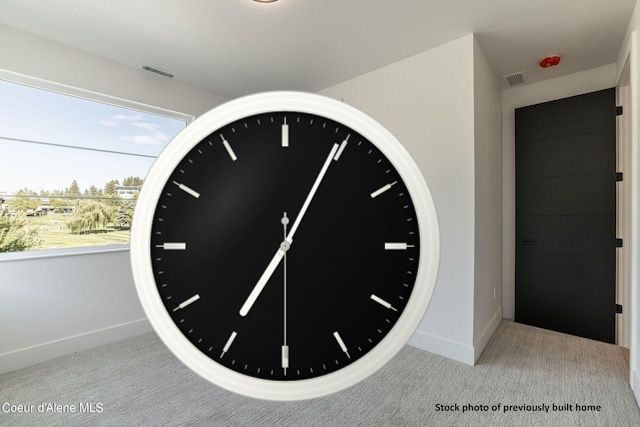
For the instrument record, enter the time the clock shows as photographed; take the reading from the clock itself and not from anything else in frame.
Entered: 7:04:30
